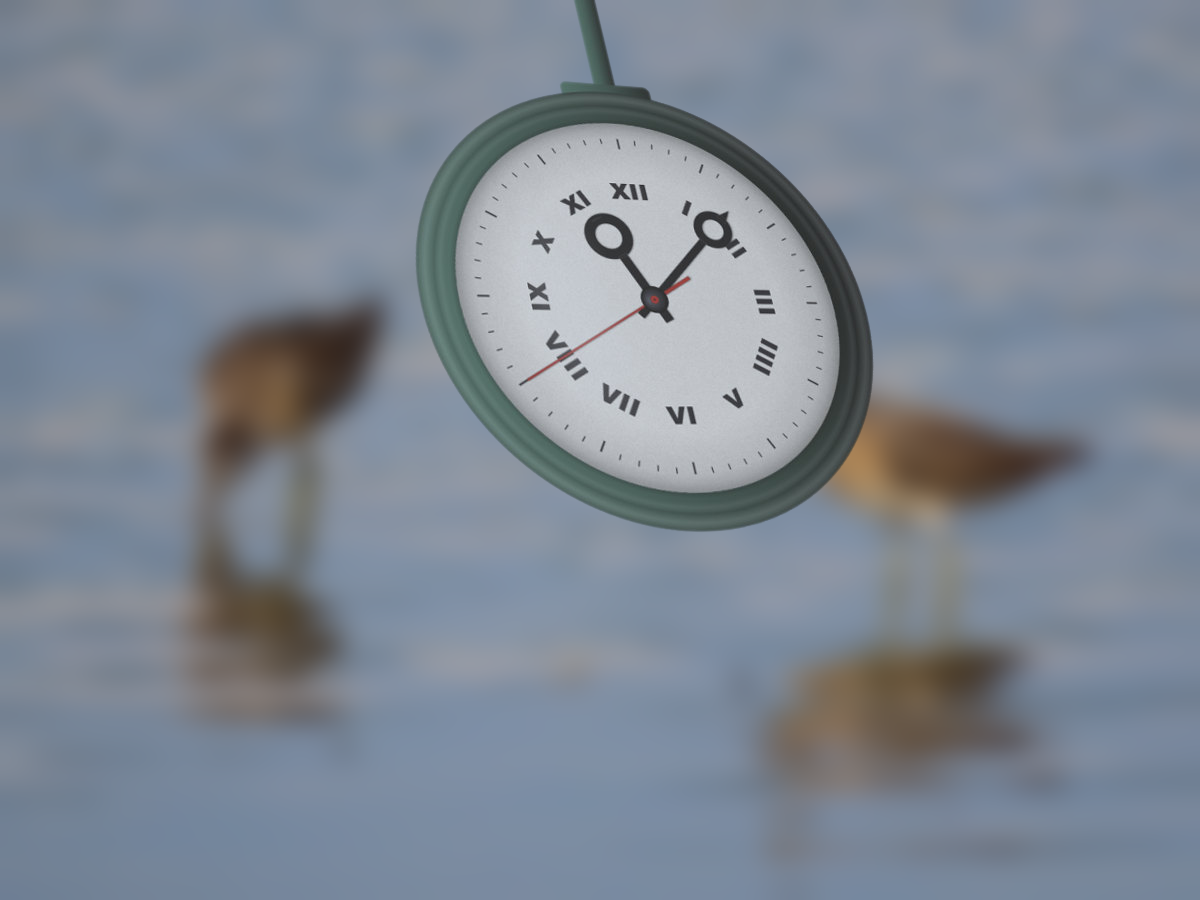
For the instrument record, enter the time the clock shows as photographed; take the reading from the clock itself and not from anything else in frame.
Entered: 11:07:40
